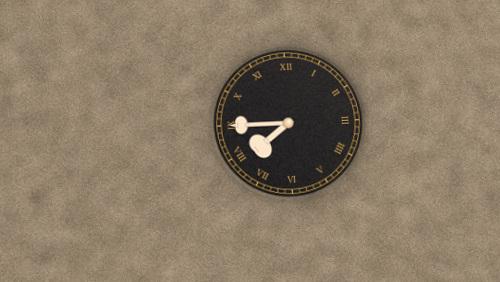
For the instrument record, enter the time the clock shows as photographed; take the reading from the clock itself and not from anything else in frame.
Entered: 7:45
